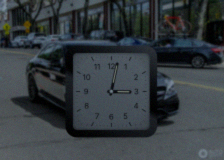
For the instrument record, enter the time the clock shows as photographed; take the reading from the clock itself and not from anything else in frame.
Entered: 3:02
